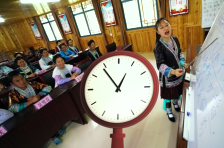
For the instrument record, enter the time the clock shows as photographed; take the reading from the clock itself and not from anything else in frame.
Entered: 12:54
